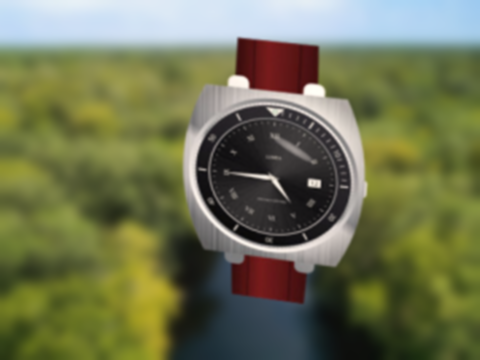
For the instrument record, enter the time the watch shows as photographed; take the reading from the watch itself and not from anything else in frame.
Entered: 4:45
